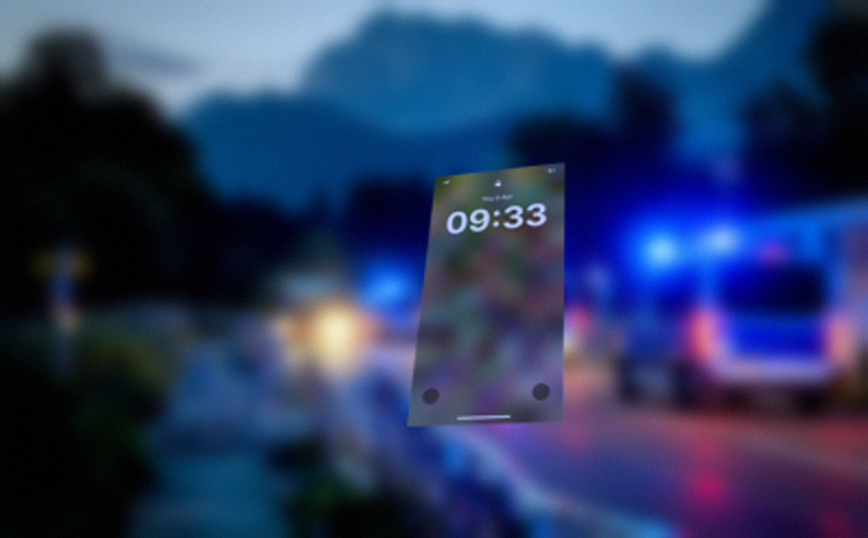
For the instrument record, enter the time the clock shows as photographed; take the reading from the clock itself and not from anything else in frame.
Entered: 9:33
